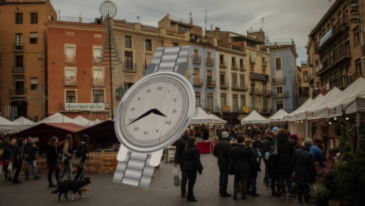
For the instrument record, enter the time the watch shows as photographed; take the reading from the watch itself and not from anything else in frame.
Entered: 3:39
